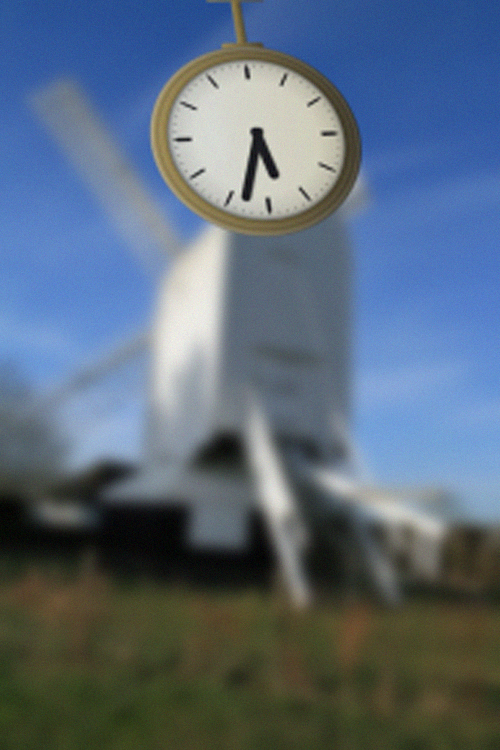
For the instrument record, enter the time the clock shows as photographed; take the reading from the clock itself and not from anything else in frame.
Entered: 5:33
